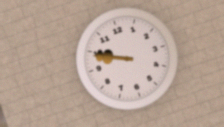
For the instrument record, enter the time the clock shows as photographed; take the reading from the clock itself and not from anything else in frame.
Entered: 9:49
